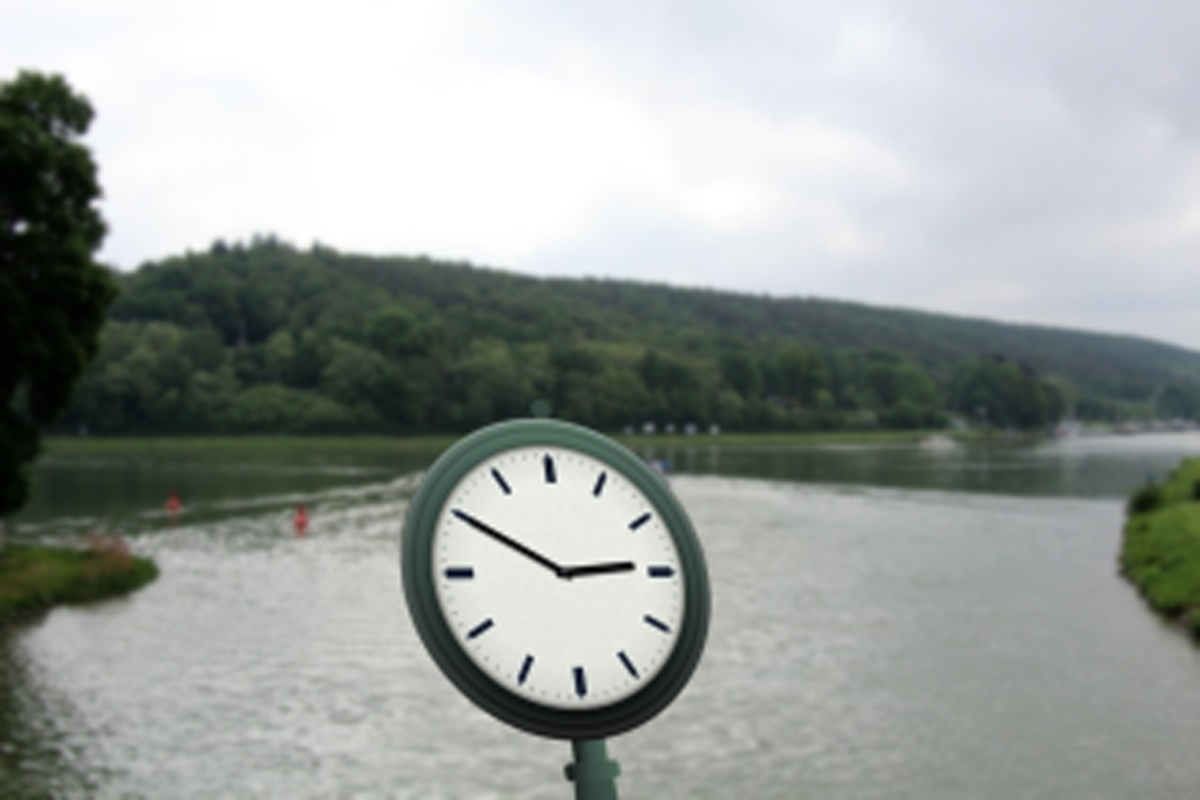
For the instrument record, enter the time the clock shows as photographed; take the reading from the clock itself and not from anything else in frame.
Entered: 2:50
